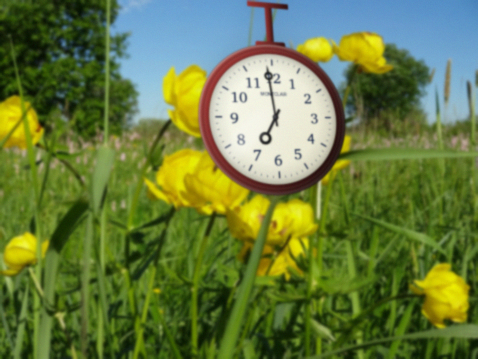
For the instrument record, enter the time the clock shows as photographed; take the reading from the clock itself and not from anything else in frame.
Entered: 6:59
